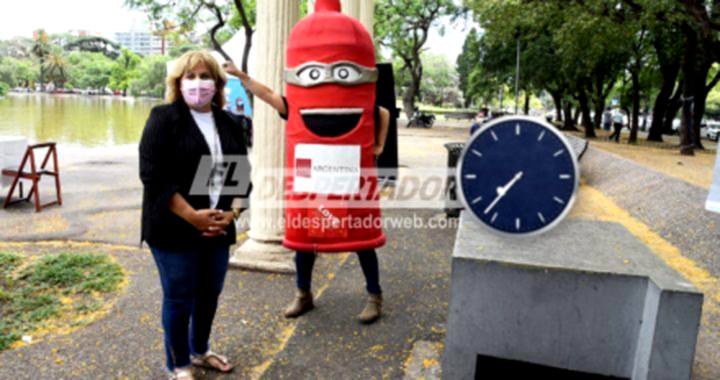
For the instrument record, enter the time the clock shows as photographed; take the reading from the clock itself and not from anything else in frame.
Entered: 7:37
